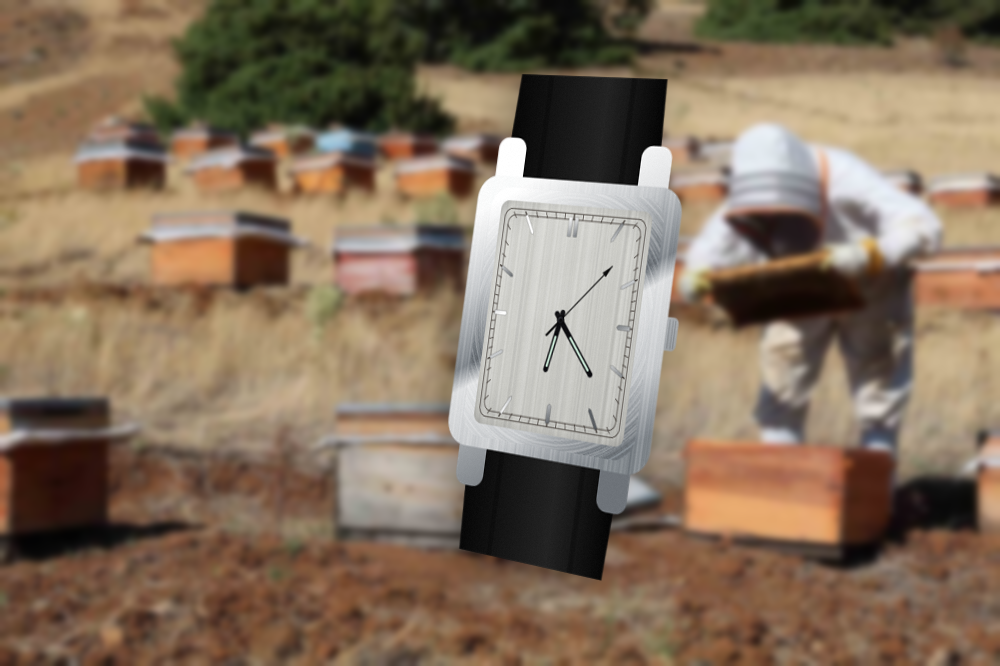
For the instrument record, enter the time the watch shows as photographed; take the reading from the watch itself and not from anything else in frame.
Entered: 6:23:07
